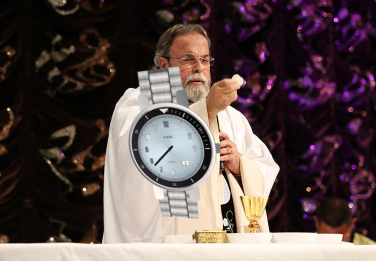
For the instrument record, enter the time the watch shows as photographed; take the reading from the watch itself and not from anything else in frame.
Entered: 7:38
